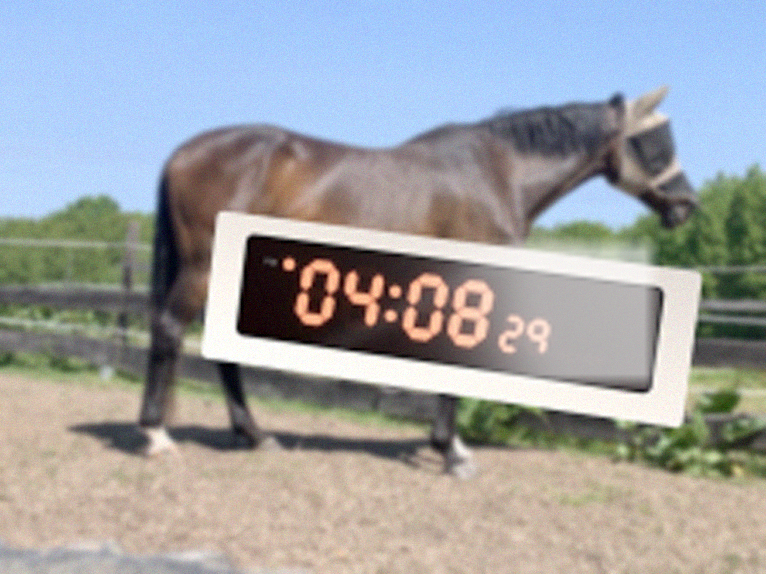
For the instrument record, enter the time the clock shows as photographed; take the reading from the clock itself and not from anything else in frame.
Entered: 4:08:29
